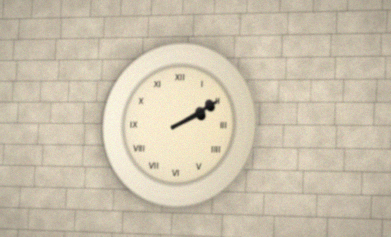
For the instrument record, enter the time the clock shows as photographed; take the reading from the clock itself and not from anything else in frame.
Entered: 2:10
